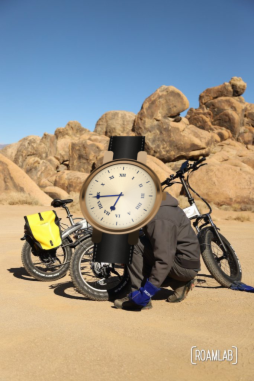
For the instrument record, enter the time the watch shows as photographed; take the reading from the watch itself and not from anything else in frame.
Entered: 6:44
